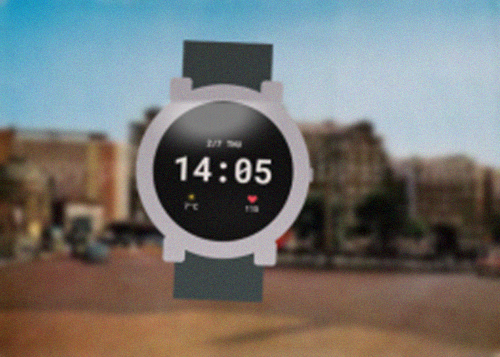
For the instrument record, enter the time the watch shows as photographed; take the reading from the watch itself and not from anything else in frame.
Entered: 14:05
